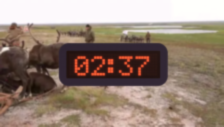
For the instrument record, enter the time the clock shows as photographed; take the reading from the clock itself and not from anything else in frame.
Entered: 2:37
